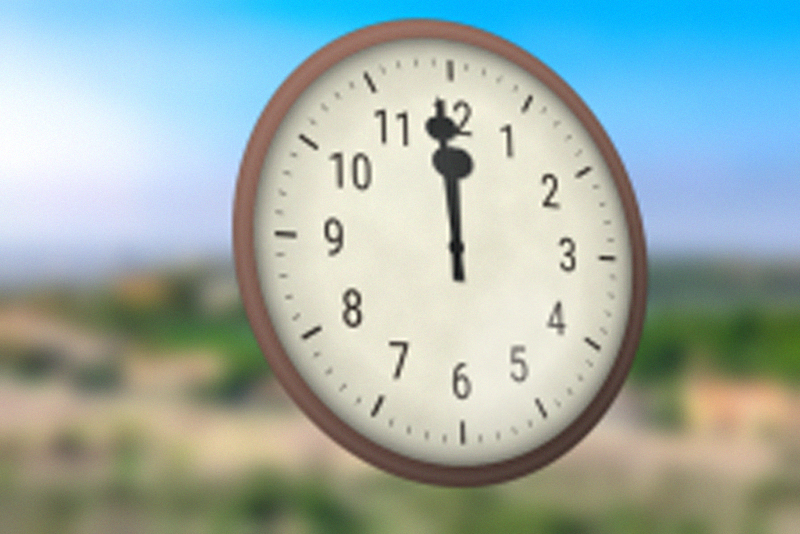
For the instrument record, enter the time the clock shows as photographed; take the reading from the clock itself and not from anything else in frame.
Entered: 11:59
